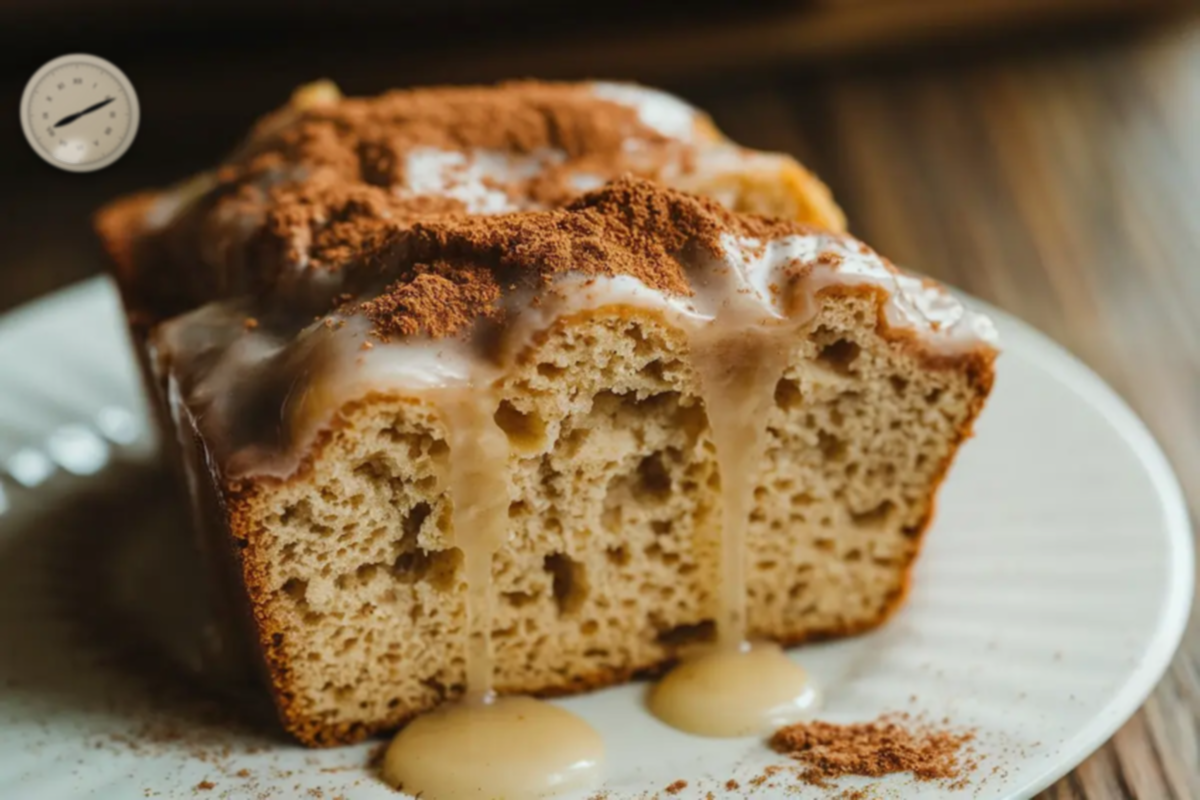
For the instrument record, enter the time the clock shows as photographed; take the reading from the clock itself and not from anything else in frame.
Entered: 8:11
